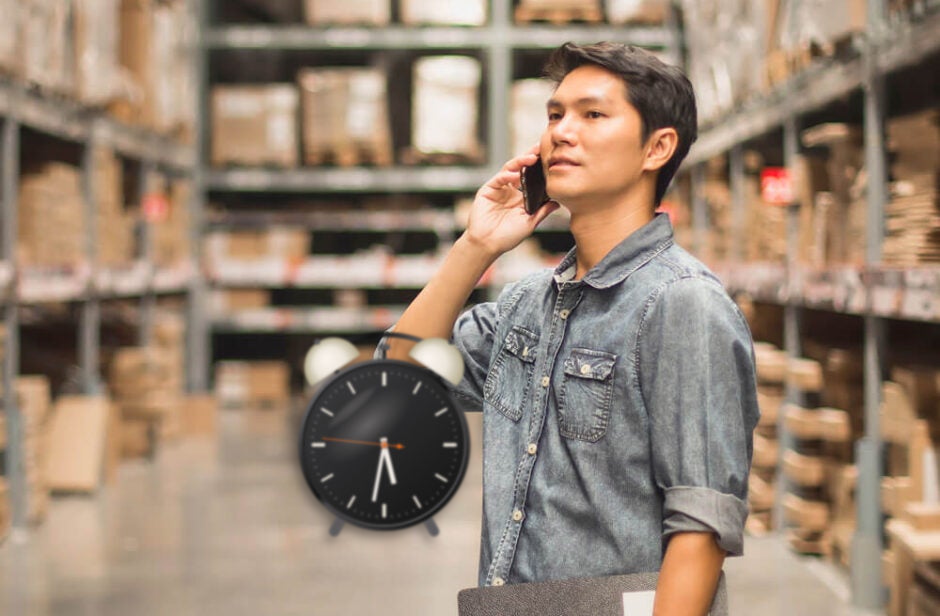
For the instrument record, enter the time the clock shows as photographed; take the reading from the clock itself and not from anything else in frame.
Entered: 5:31:46
